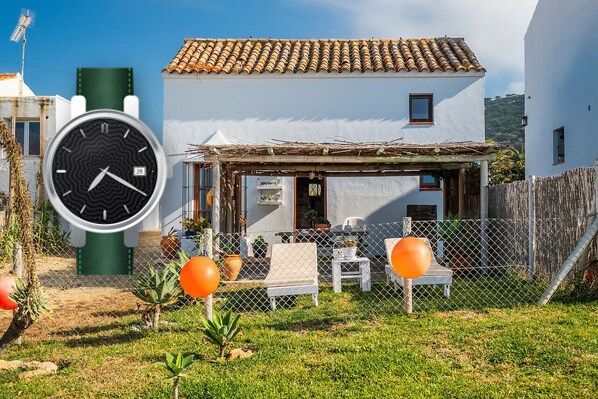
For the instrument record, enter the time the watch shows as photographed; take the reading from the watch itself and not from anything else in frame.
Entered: 7:20
